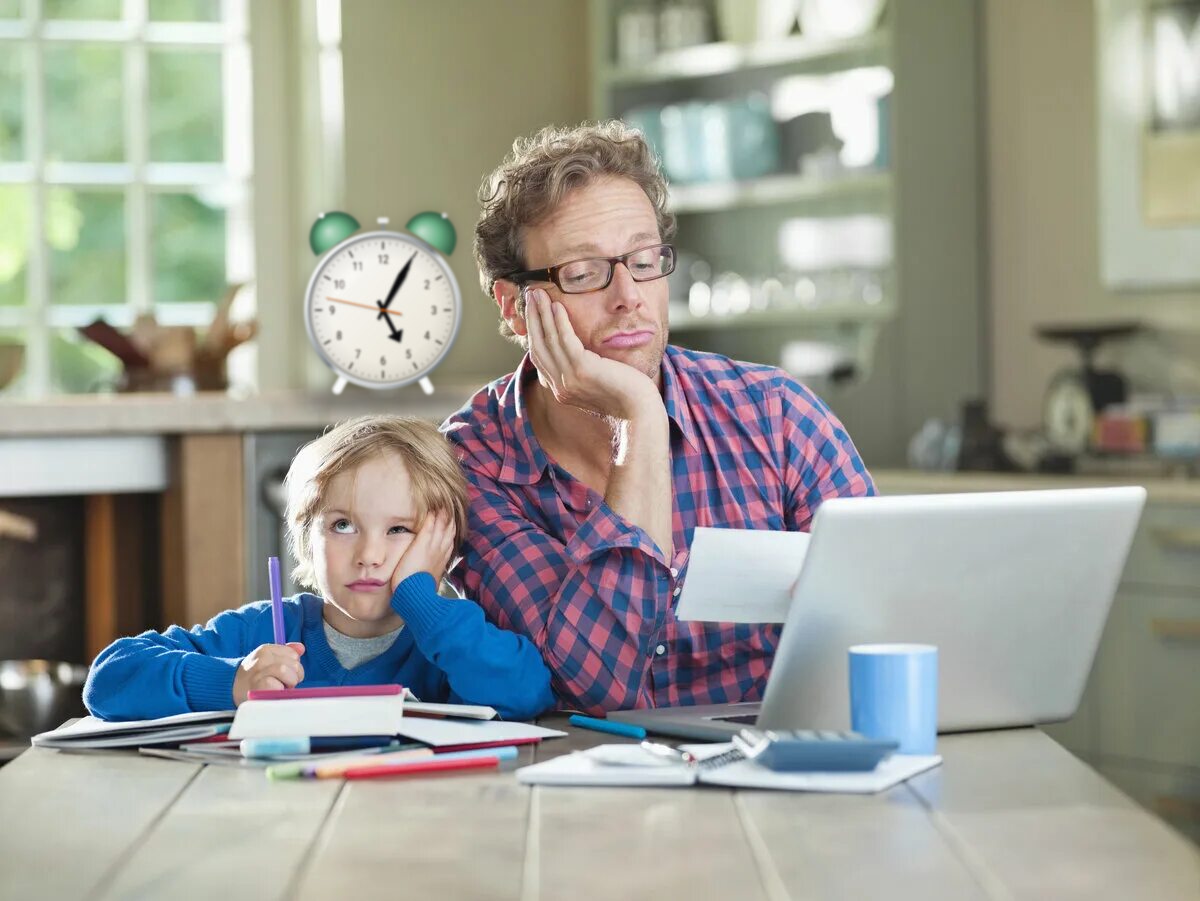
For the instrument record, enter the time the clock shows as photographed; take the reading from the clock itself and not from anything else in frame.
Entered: 5:04:47
